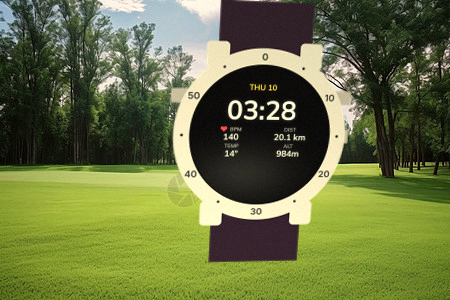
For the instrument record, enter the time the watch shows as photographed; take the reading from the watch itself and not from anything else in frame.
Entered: 3:28
